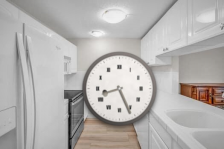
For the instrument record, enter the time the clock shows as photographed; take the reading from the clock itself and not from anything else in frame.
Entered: 8:26
